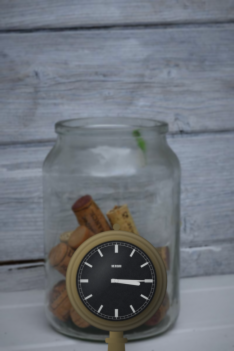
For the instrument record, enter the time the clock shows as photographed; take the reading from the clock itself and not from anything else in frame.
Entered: 3:15
